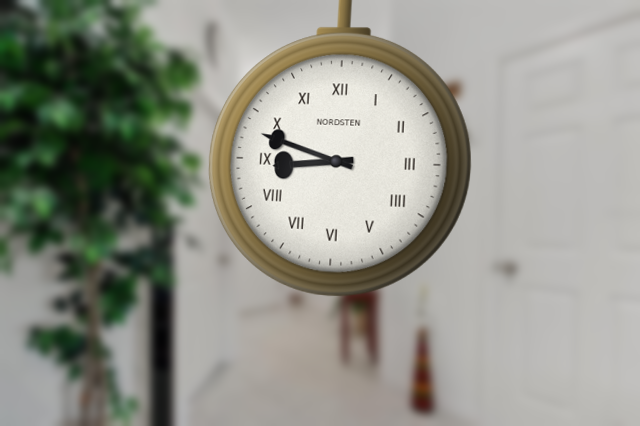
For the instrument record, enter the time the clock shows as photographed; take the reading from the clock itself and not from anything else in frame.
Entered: 8:48
